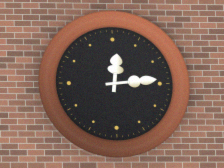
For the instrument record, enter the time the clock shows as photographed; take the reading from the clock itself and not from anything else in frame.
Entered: 12:14
